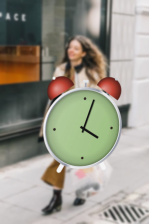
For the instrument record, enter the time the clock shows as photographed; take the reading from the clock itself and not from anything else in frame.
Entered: 4:03
